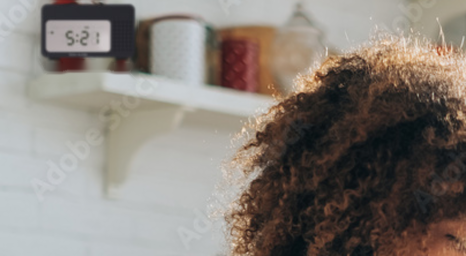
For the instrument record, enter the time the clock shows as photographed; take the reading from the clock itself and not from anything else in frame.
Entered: 5:21
